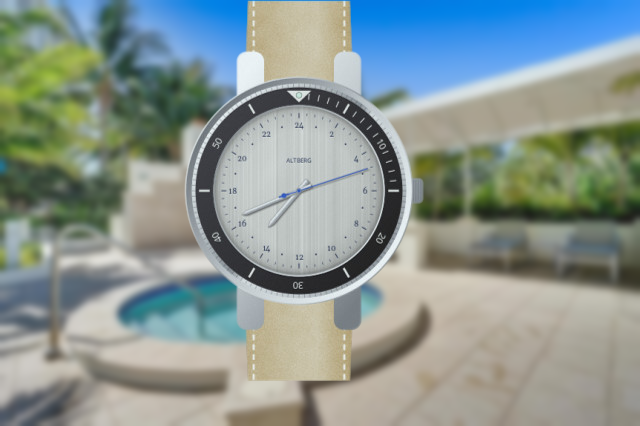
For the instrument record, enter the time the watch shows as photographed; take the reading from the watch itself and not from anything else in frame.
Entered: 14:41:12
